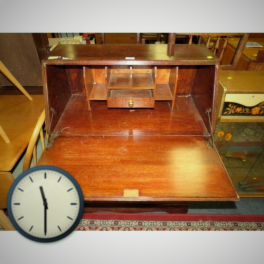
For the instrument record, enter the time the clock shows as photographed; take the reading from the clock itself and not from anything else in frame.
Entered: 11:30
